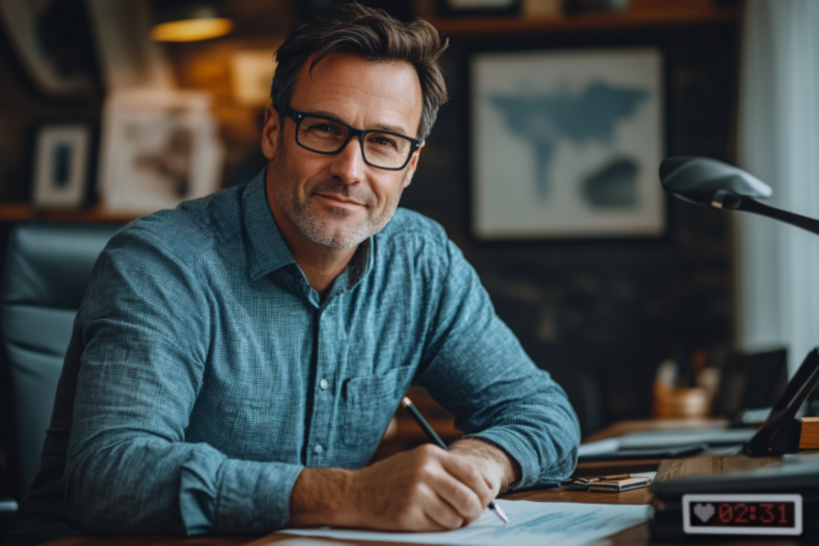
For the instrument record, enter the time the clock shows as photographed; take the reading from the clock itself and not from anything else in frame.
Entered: 2:31
